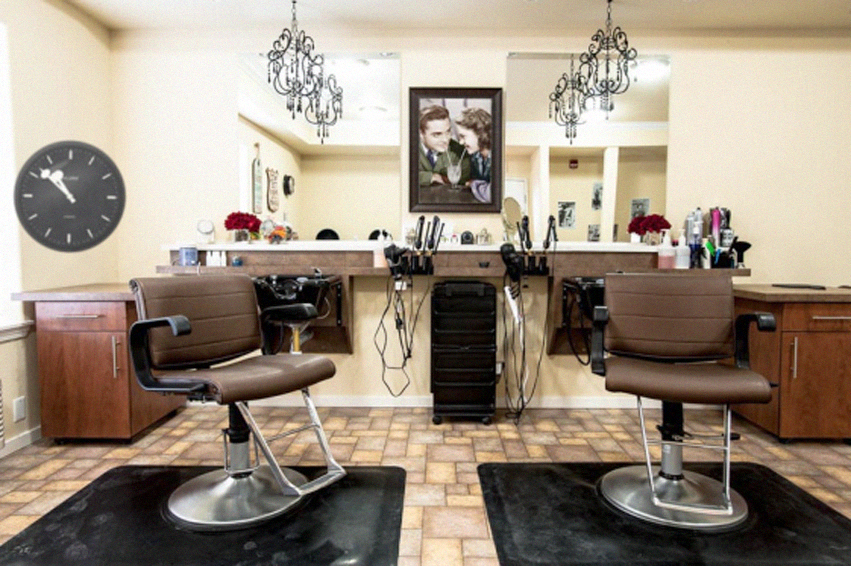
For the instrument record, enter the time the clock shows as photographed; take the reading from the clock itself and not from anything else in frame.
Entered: 10:52
